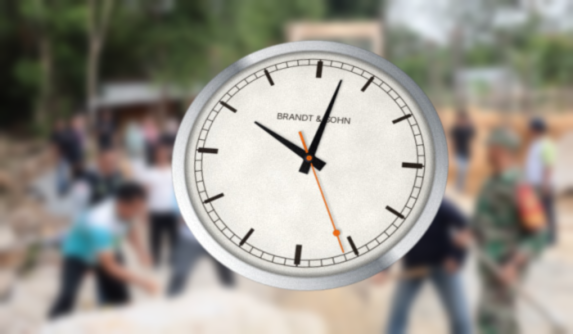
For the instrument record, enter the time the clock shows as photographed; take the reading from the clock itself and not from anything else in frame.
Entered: 10:02:26
